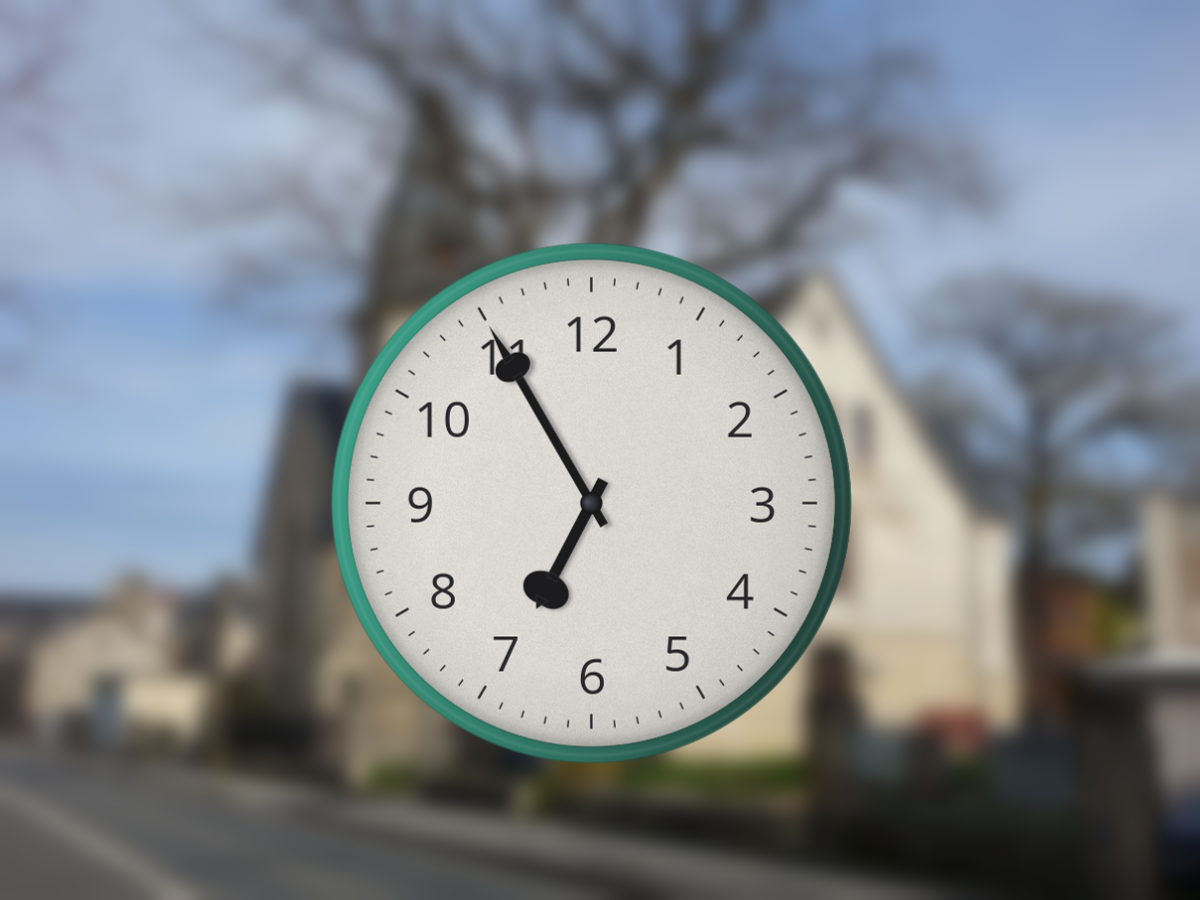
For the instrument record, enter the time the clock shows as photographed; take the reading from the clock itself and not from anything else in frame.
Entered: 6:55
